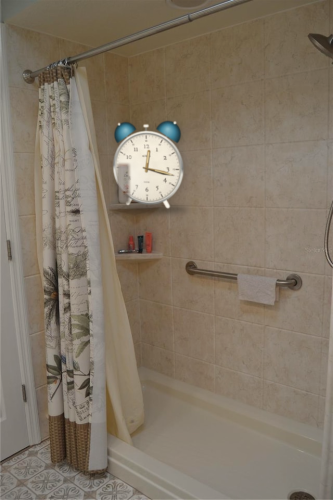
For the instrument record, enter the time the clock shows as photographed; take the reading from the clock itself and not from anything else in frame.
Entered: 12:17
